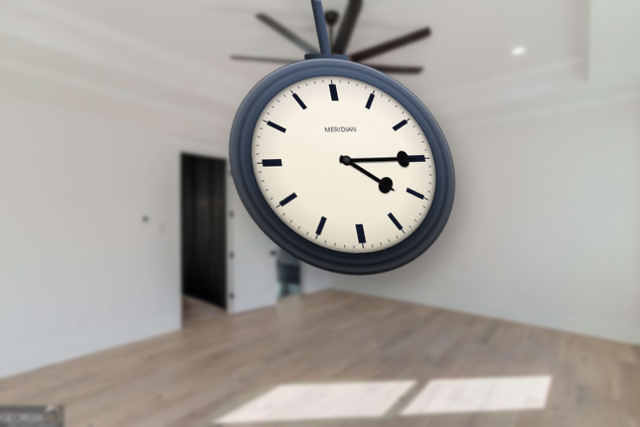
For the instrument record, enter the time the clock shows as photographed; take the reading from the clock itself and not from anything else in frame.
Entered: 4:15
